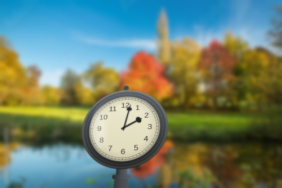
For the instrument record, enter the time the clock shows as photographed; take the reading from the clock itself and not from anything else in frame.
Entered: 2:02
